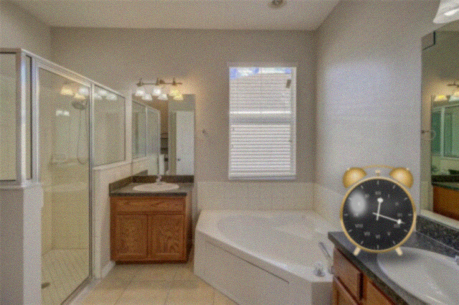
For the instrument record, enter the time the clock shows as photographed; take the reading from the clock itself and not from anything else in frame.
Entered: 12:18
